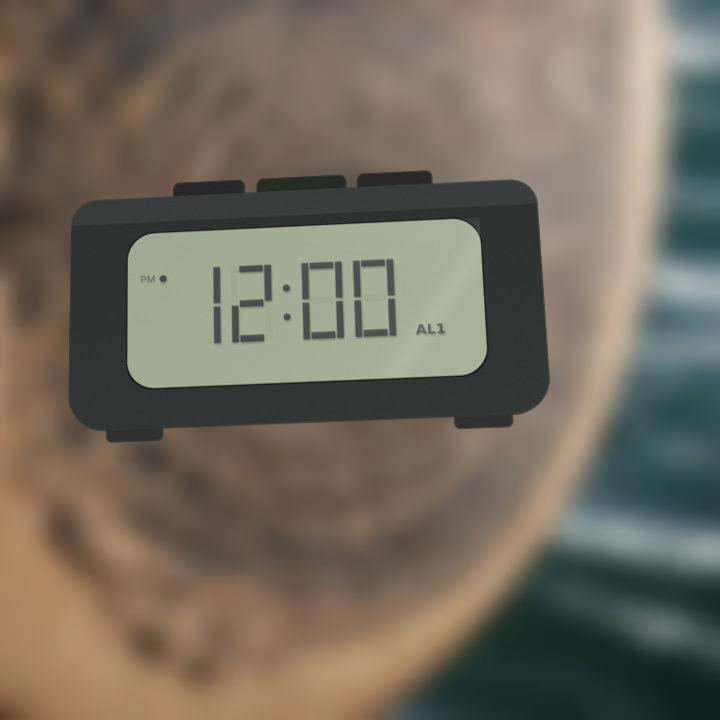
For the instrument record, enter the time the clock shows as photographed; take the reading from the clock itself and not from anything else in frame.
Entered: 12:00
